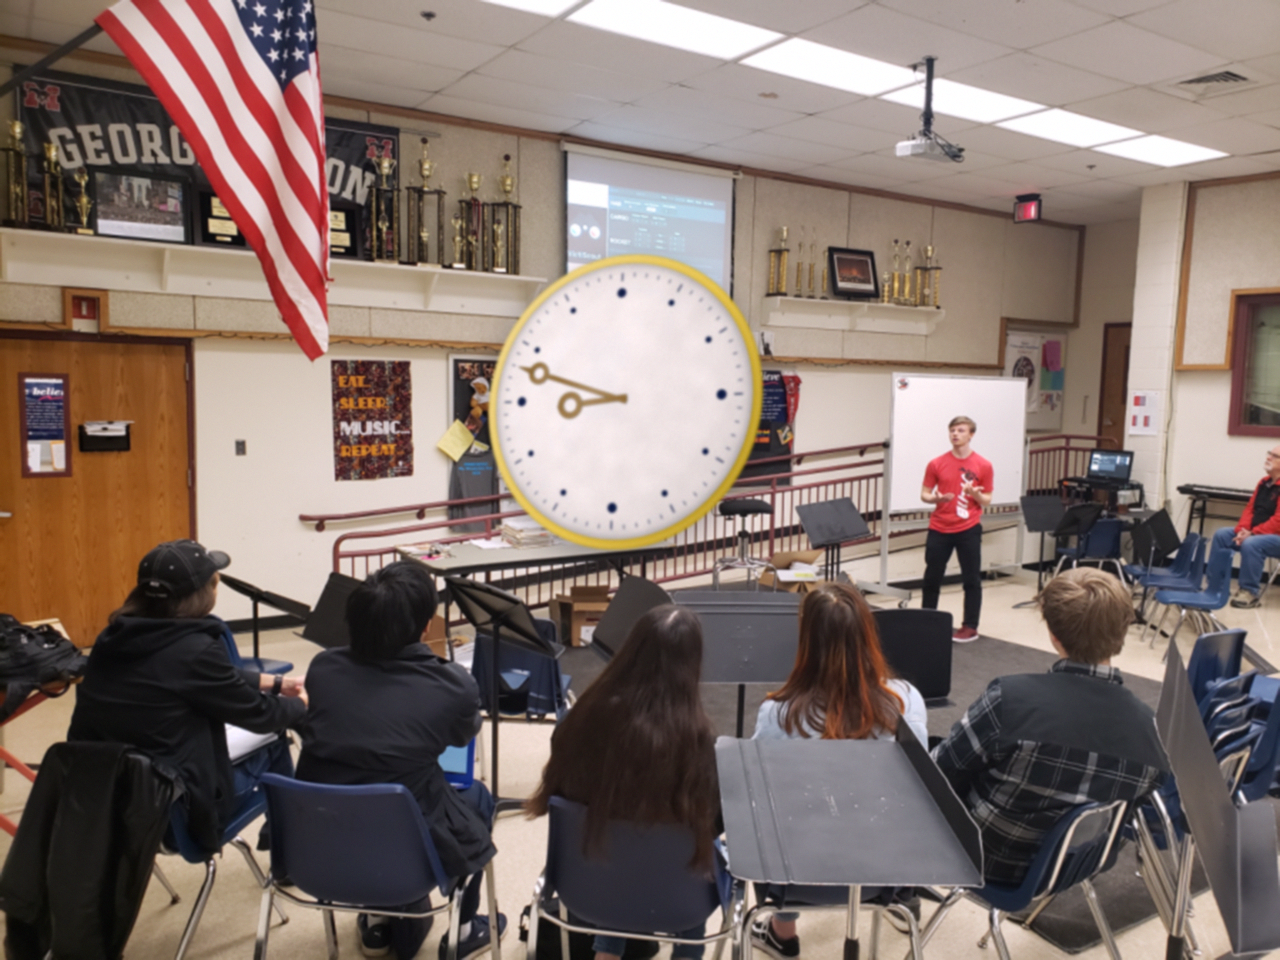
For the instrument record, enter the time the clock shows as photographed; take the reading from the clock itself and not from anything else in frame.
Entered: 8:48
